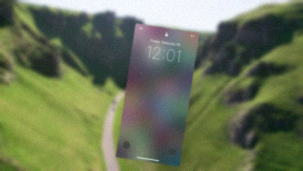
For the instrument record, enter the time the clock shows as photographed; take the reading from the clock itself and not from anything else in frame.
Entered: 12:01
